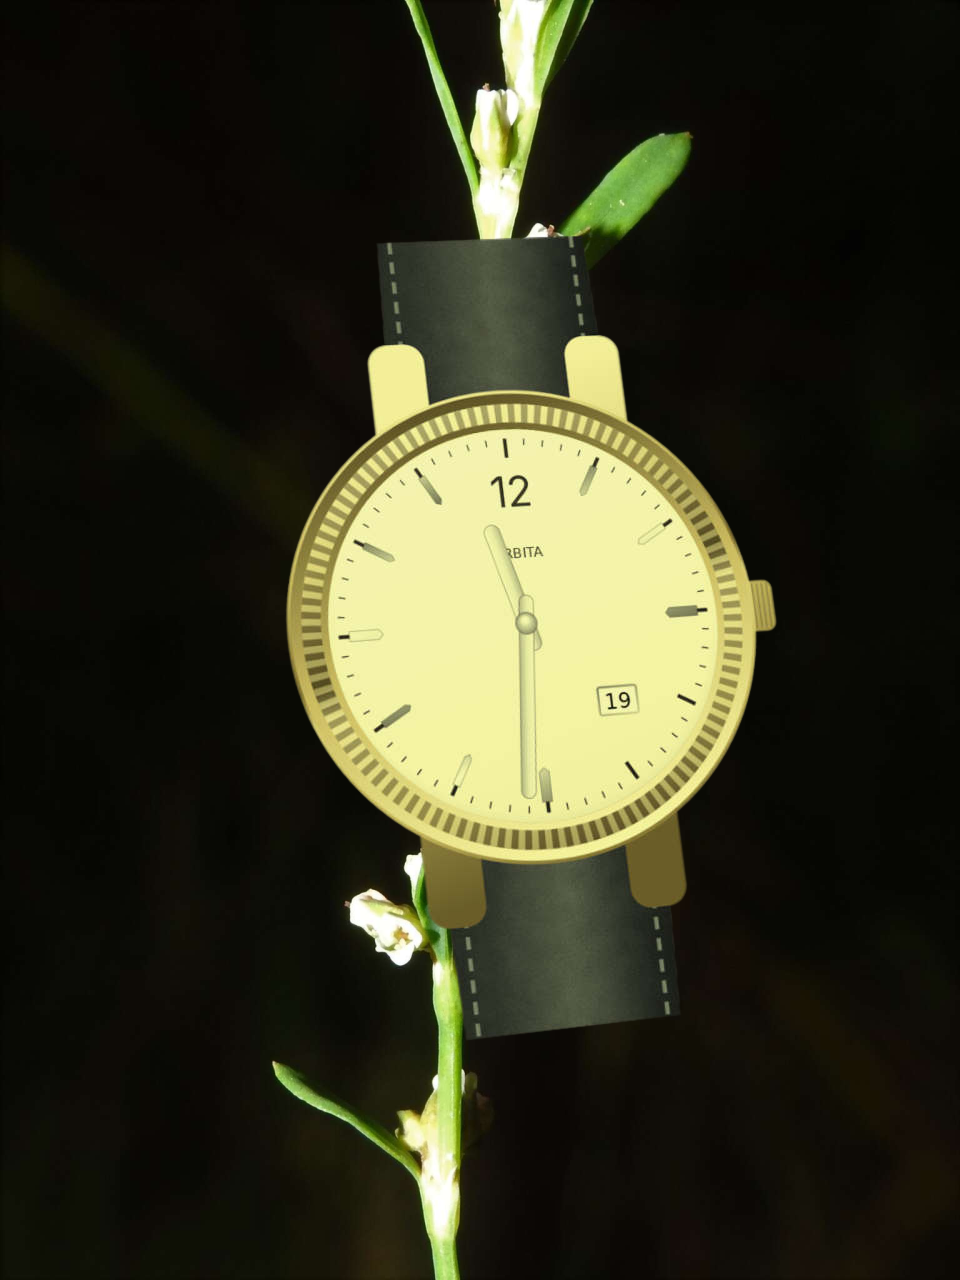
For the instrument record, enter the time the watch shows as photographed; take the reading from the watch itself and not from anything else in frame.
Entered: 11:31
